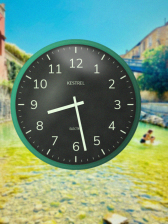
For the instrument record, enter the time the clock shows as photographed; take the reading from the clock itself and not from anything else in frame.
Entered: 8:28
